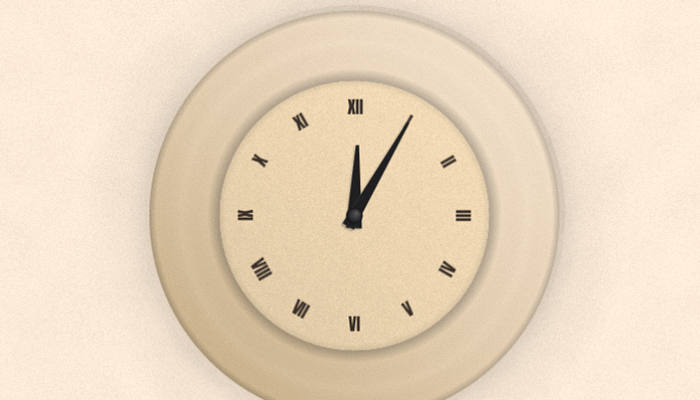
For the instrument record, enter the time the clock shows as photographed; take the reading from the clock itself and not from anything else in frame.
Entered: 12:05
